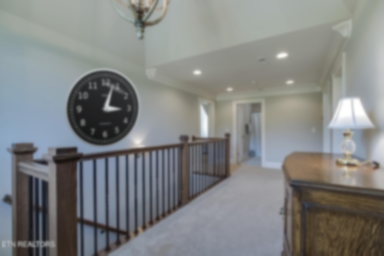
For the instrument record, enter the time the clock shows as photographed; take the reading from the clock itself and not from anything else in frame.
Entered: 3:03
